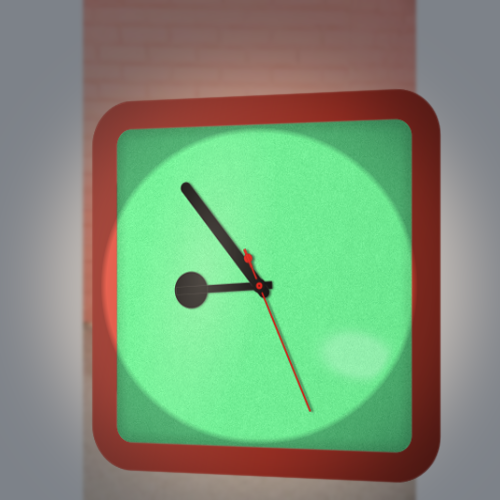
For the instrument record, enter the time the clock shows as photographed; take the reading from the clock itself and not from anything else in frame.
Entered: 8:53:26
